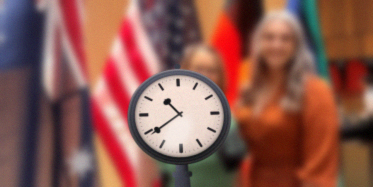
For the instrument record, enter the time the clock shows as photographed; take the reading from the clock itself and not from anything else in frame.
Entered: 10:39
